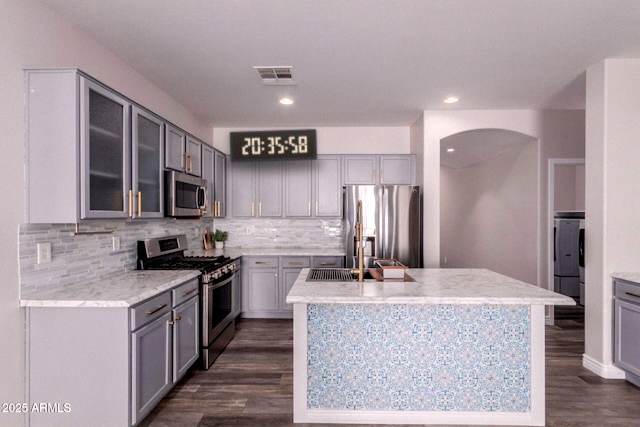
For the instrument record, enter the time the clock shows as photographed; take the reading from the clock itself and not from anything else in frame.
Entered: 20:35:58
